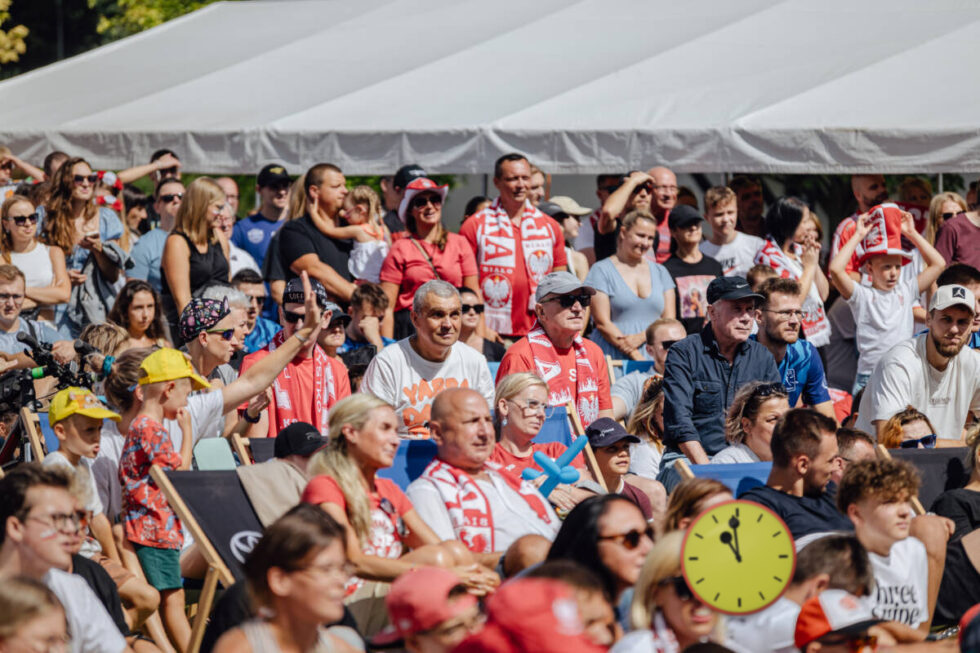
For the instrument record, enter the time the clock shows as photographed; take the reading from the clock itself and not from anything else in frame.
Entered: 10:59
